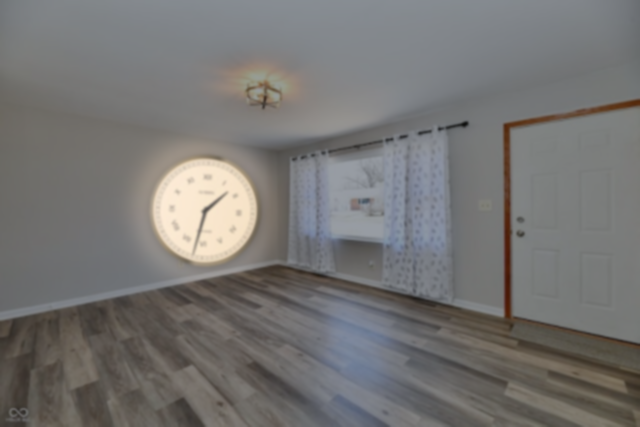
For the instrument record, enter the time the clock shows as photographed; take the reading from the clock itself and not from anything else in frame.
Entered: 1:32
